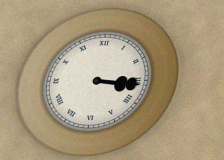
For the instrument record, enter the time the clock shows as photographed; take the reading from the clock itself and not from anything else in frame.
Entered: 3:16
